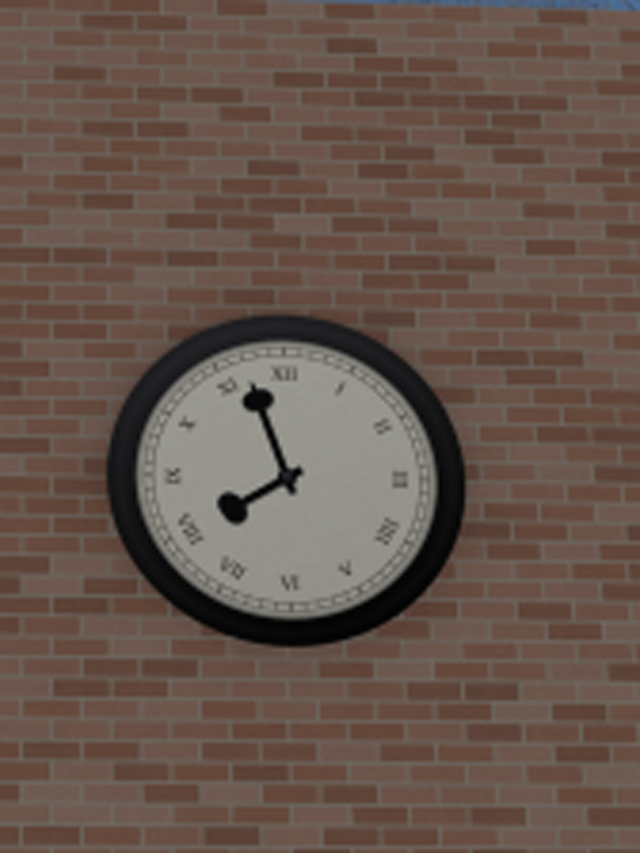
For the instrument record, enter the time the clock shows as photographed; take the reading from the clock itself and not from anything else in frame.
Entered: 7:57
